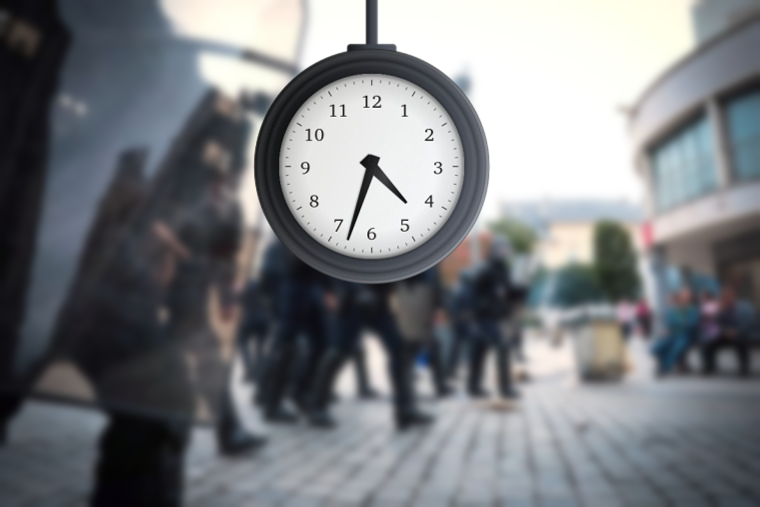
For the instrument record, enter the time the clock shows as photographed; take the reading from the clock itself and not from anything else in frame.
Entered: 4:33
